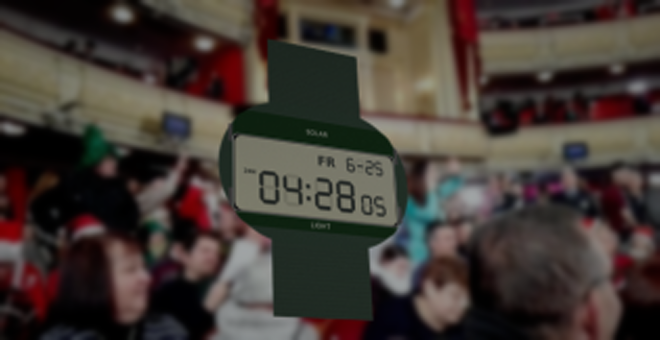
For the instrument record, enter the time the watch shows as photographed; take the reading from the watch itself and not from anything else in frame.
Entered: 4:28:05
